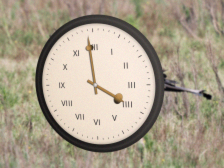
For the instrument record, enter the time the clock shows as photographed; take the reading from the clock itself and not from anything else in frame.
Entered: 3:59
